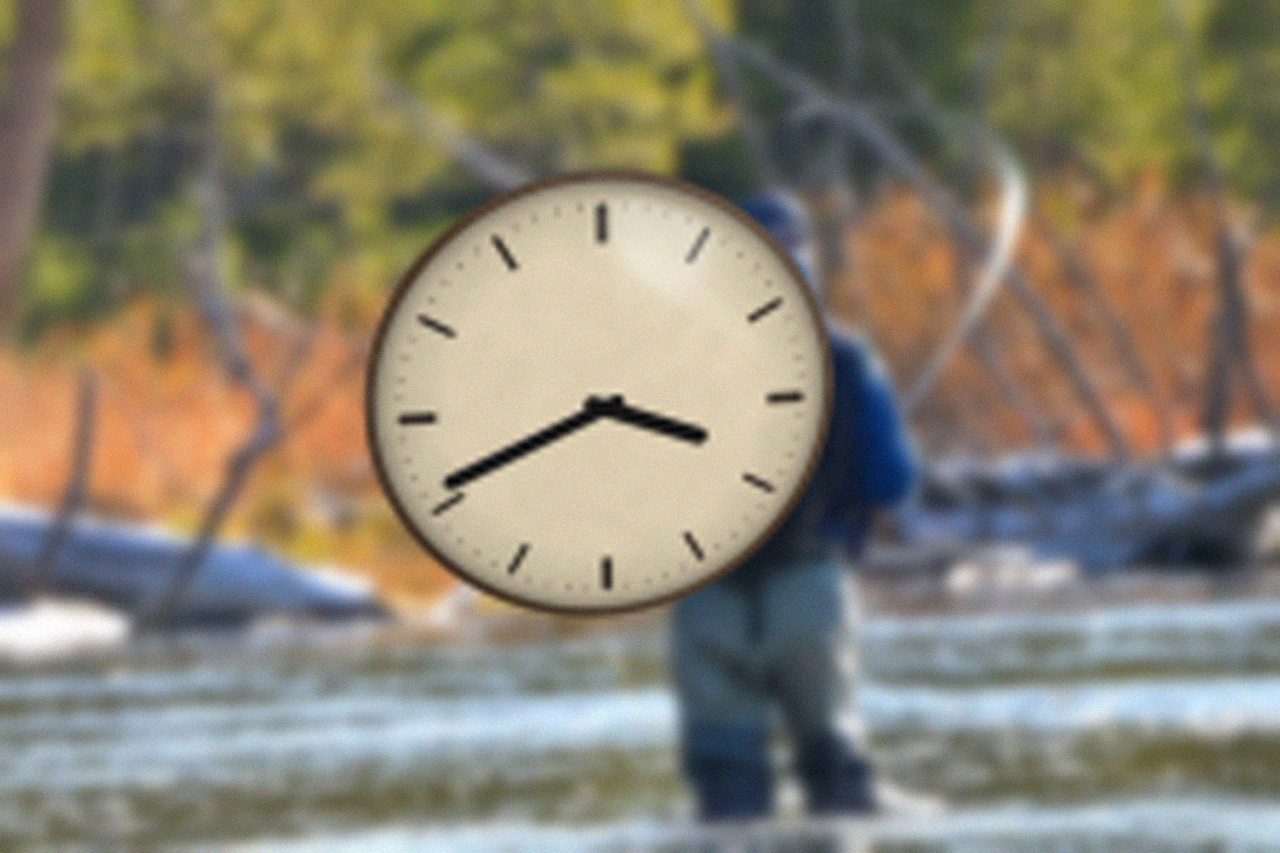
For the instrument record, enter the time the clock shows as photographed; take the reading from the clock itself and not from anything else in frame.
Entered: 3:41
